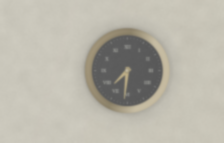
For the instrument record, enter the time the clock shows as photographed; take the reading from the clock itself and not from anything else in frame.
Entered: 7:31
